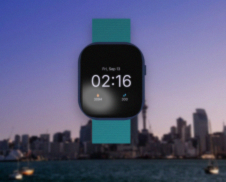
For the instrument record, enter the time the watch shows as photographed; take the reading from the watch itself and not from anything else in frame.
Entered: 2:16
